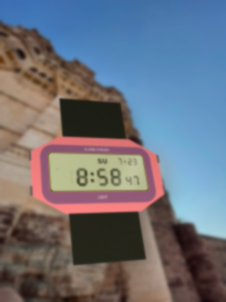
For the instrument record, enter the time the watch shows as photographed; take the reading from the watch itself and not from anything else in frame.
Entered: 8:58
